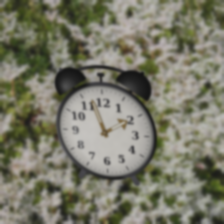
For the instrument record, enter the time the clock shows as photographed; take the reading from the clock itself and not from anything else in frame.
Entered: 1:57
